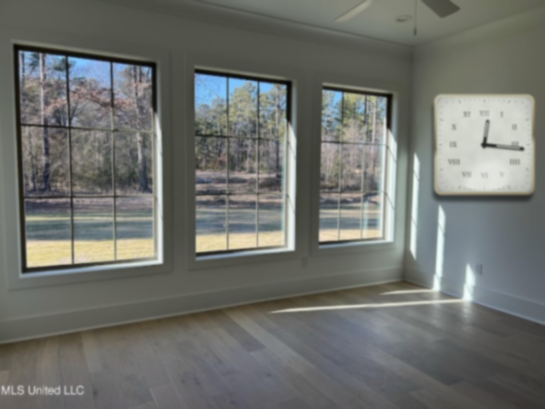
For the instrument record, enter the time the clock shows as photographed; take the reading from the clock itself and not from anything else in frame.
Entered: 12:16
